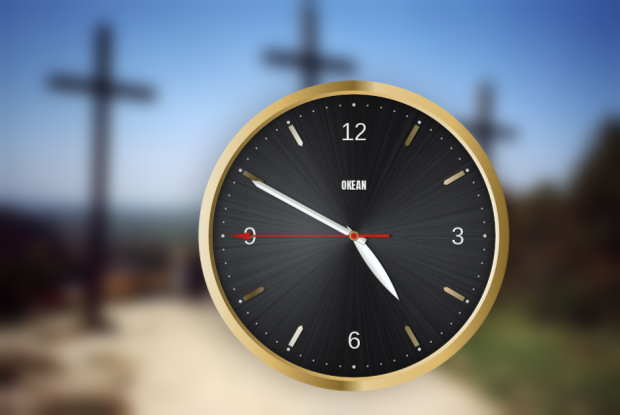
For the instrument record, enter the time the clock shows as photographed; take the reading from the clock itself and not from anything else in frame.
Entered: 4:49:45
